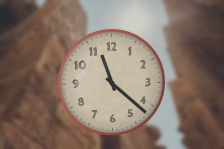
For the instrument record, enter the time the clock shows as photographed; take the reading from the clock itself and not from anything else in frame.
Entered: 11:22
